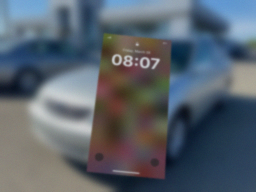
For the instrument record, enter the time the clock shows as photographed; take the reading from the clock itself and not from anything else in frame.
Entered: 8:07
